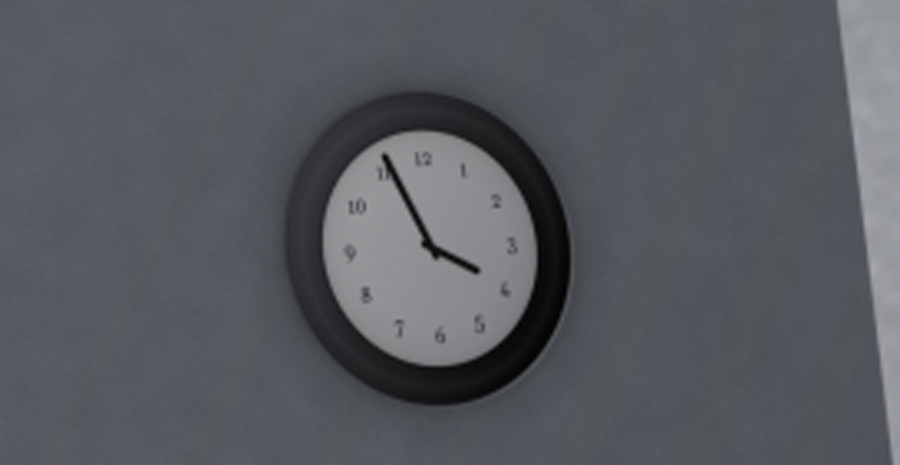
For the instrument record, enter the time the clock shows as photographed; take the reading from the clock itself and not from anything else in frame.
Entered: 3:56
